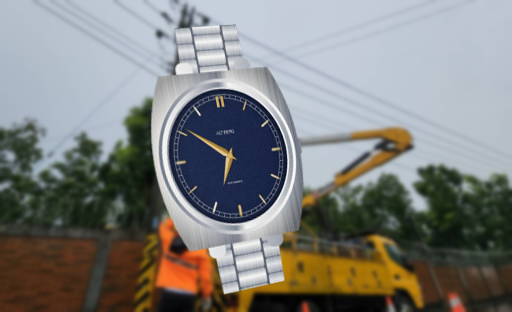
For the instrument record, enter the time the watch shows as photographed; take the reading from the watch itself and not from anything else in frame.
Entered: 6:51
